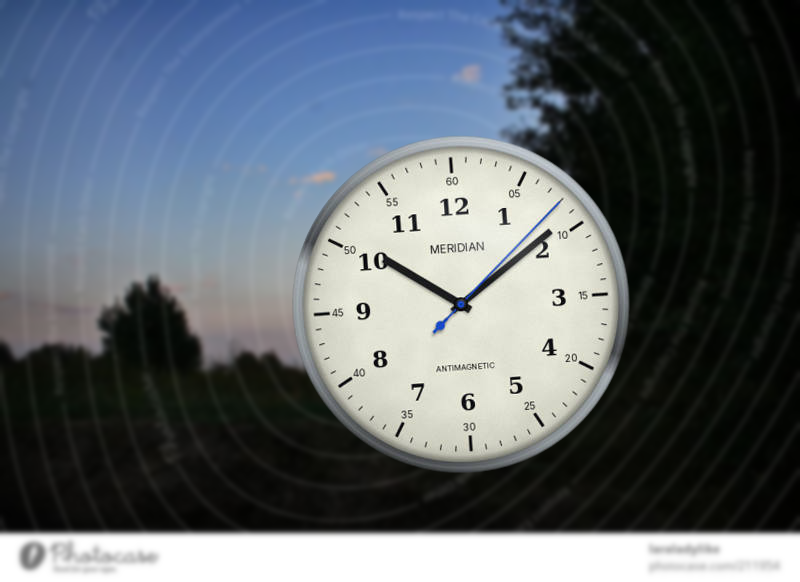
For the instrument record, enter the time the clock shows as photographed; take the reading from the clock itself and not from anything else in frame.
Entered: 10:09:08
